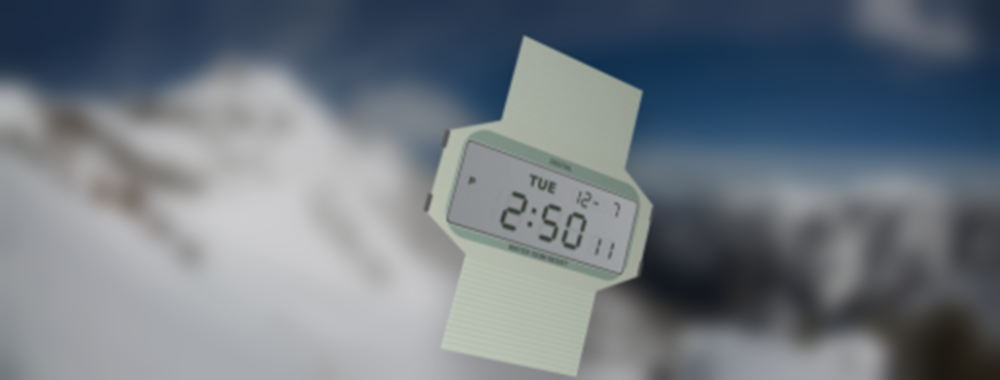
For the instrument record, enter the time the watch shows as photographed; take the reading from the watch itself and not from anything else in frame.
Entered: 2:50:11
